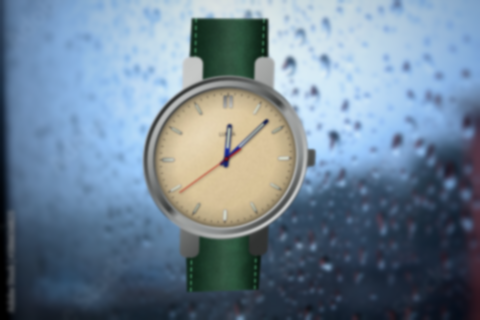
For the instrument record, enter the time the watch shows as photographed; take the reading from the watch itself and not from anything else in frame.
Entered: 12:07:39
